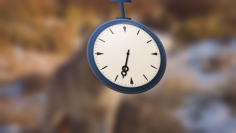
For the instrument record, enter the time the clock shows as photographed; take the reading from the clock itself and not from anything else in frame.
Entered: 6:33
